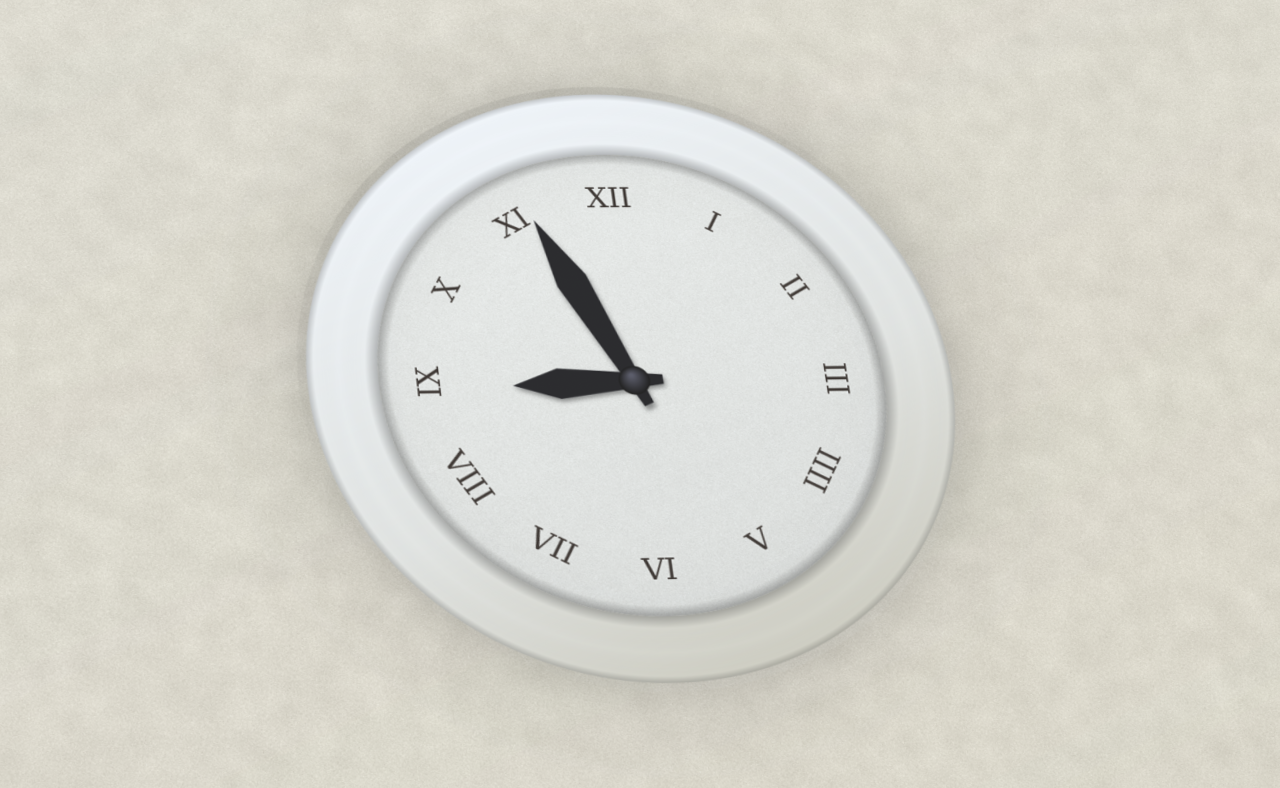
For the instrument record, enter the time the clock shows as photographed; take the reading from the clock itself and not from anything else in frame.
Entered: 8:56
